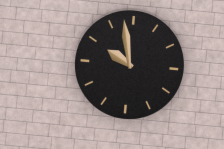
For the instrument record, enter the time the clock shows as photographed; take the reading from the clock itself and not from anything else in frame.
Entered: 9:58
